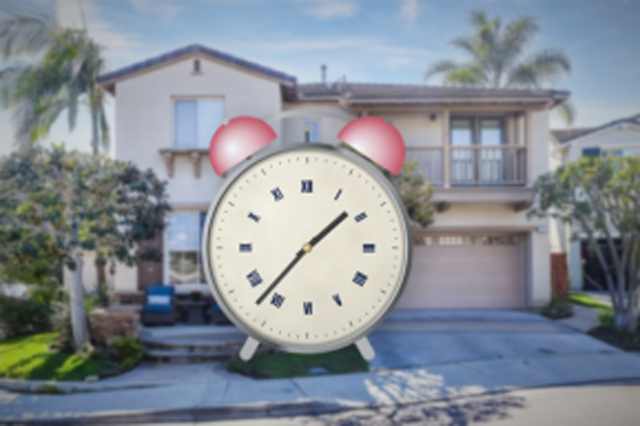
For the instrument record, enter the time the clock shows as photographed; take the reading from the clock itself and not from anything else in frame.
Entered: 1:37
